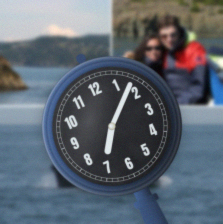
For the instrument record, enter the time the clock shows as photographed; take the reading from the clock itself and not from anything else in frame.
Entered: 7:08
